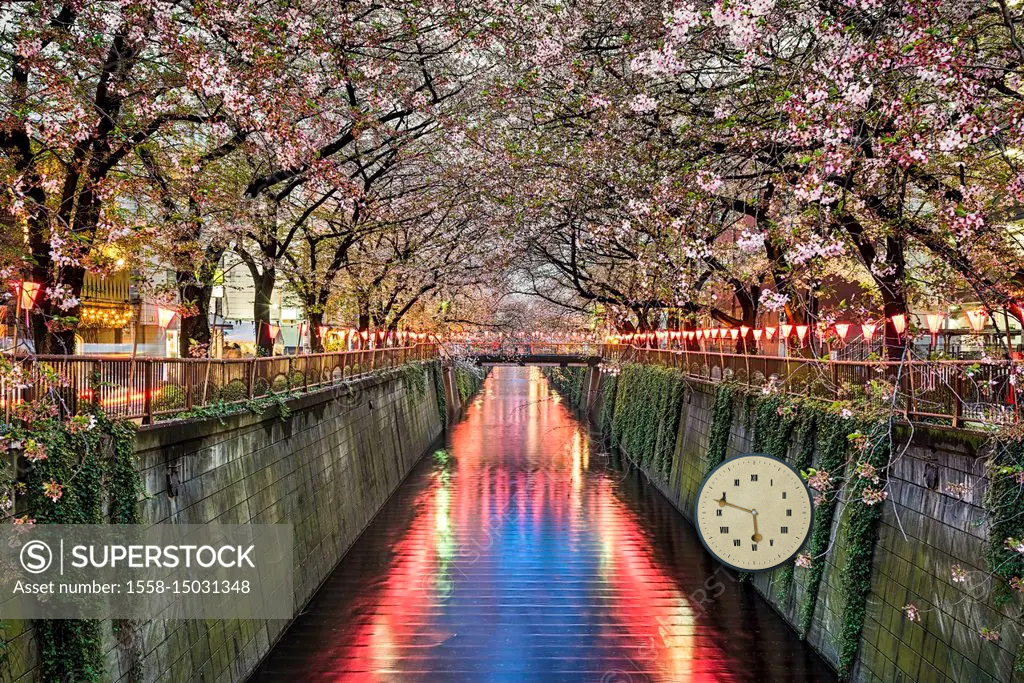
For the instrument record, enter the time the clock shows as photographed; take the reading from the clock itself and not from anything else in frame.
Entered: 5:48
